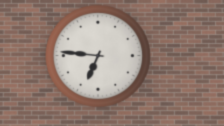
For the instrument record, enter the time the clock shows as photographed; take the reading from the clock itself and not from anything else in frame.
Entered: 6:46
